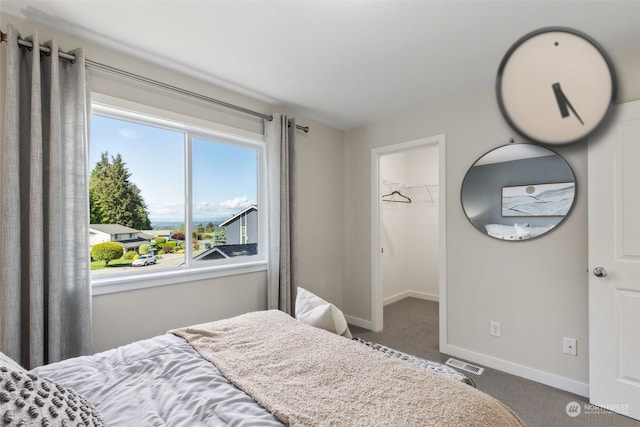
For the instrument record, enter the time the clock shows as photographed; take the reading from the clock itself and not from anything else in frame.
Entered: 5:24
